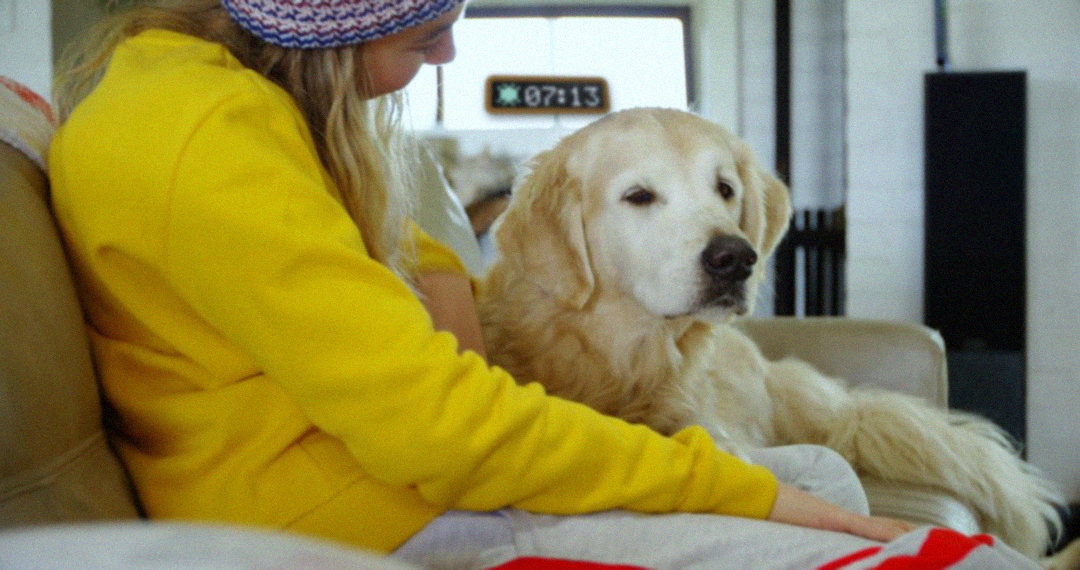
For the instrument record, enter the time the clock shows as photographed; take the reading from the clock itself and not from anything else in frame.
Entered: 7:13
